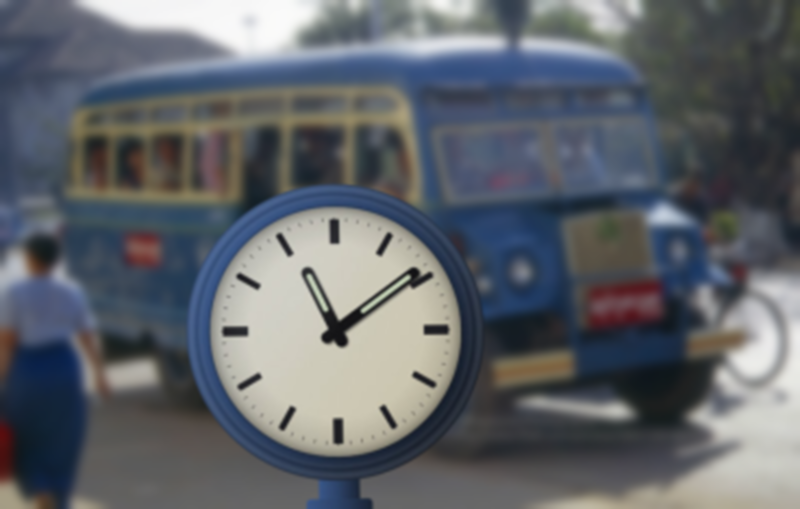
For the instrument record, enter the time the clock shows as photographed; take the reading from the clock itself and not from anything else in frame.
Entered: 11:09
